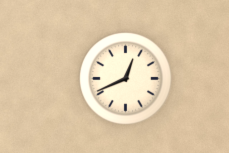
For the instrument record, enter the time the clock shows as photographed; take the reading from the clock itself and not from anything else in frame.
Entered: 12:41
